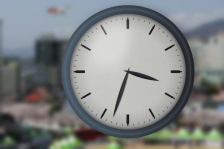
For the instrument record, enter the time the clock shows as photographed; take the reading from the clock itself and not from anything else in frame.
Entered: 3:33
